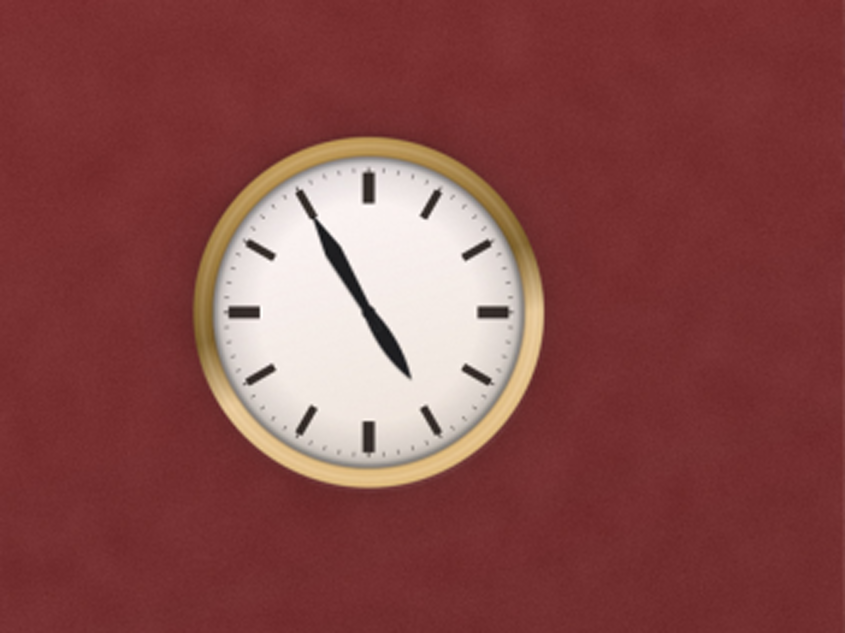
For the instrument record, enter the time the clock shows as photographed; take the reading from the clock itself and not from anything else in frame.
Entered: 4:55
